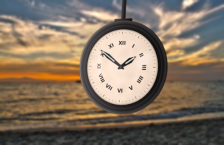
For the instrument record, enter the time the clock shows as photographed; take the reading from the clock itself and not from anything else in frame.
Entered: 1:51
